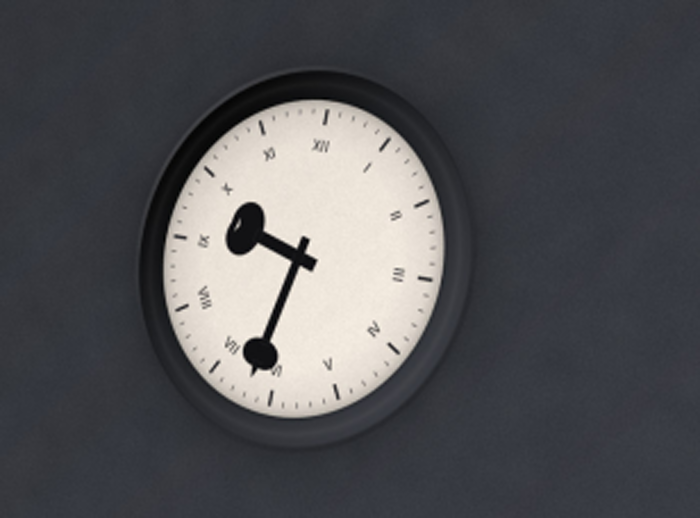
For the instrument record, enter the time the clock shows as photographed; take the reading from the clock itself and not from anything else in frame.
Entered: 9:32
